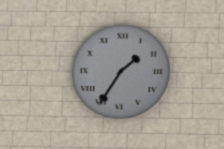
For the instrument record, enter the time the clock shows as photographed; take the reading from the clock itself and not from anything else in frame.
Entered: 1:35
